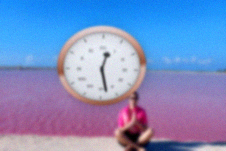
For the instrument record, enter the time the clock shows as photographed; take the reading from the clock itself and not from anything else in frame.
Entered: 12:28
